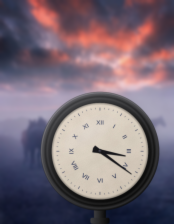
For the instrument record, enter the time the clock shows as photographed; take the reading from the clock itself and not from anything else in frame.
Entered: 3:21
